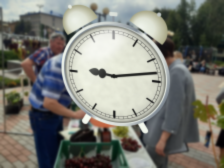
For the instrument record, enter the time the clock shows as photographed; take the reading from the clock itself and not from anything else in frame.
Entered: 9:13
